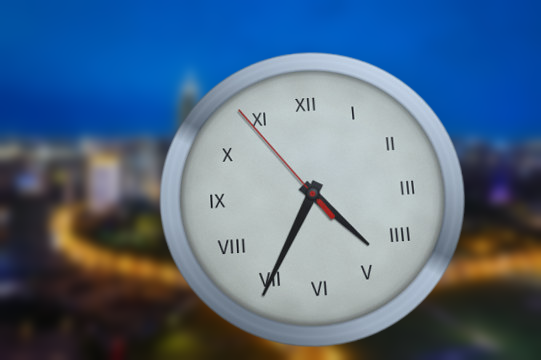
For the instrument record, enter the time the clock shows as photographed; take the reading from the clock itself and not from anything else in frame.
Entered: 4:34:54
